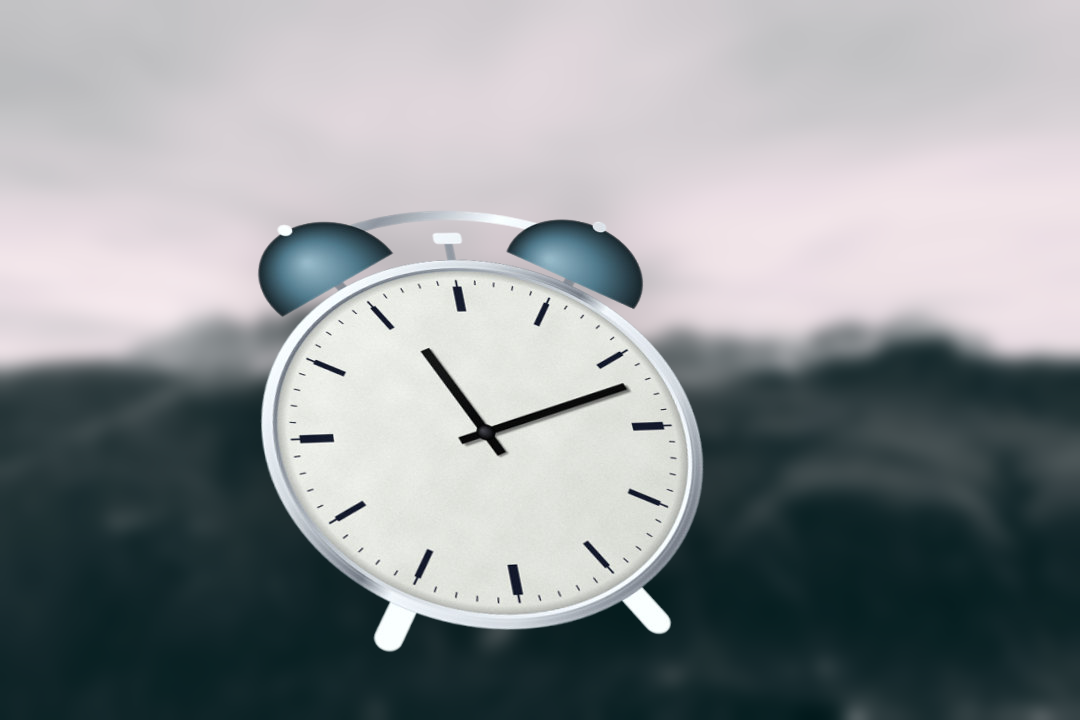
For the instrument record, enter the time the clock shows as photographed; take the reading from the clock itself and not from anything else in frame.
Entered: 11:12
